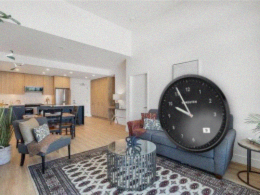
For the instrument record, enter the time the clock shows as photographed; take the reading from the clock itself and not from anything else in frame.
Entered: 9:56
